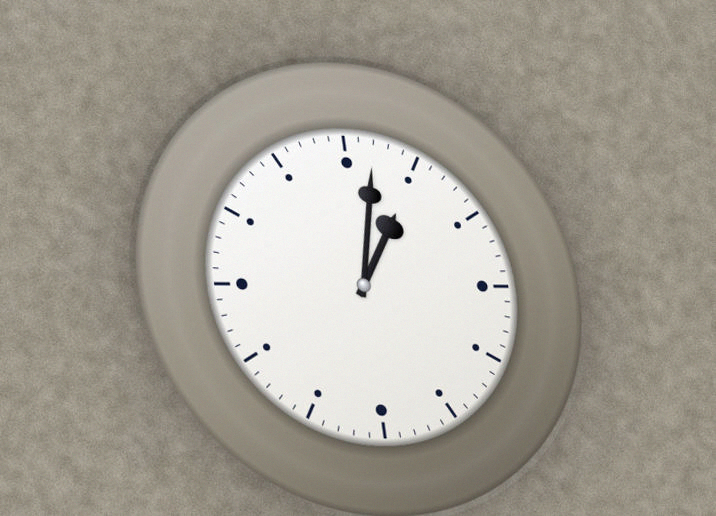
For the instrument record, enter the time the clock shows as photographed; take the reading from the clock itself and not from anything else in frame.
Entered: 1:02
